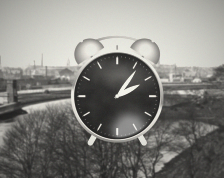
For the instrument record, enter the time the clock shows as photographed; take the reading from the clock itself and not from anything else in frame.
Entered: 2:06
